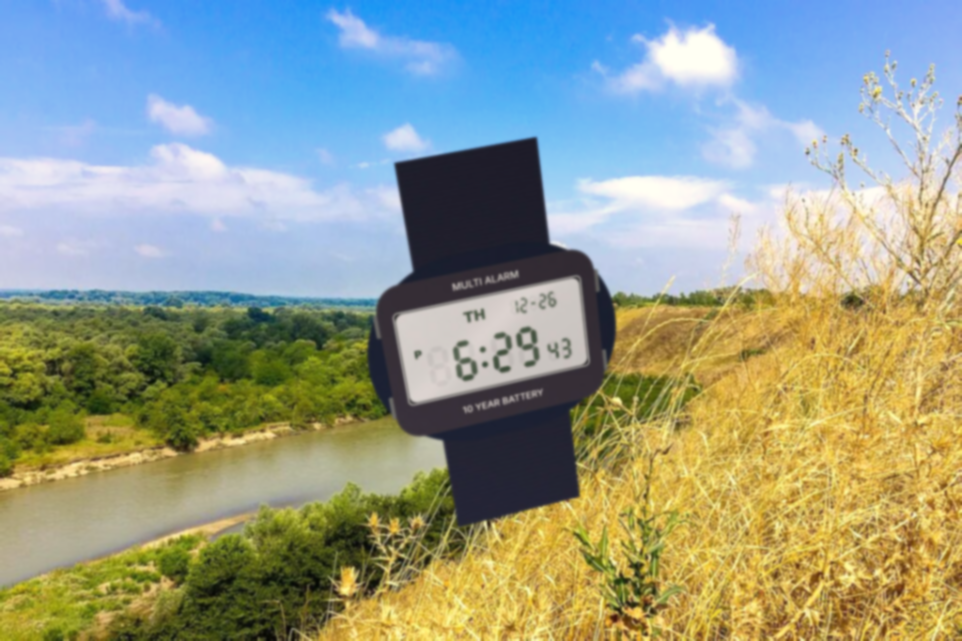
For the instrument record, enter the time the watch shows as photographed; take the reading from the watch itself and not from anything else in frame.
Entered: 6:29:43
